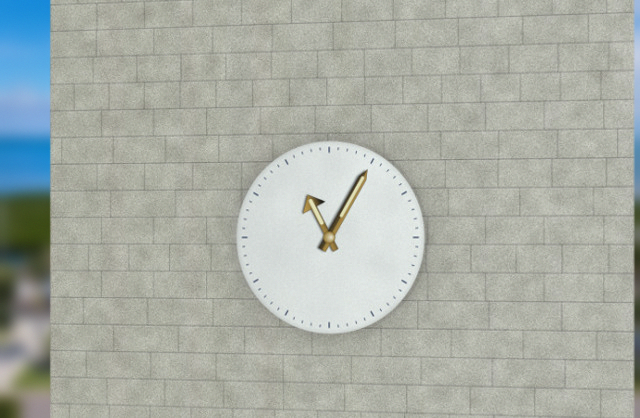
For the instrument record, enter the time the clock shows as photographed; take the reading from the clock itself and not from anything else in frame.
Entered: 11:05
